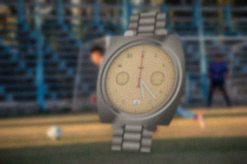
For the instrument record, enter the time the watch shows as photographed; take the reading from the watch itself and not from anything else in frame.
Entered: 5:23
